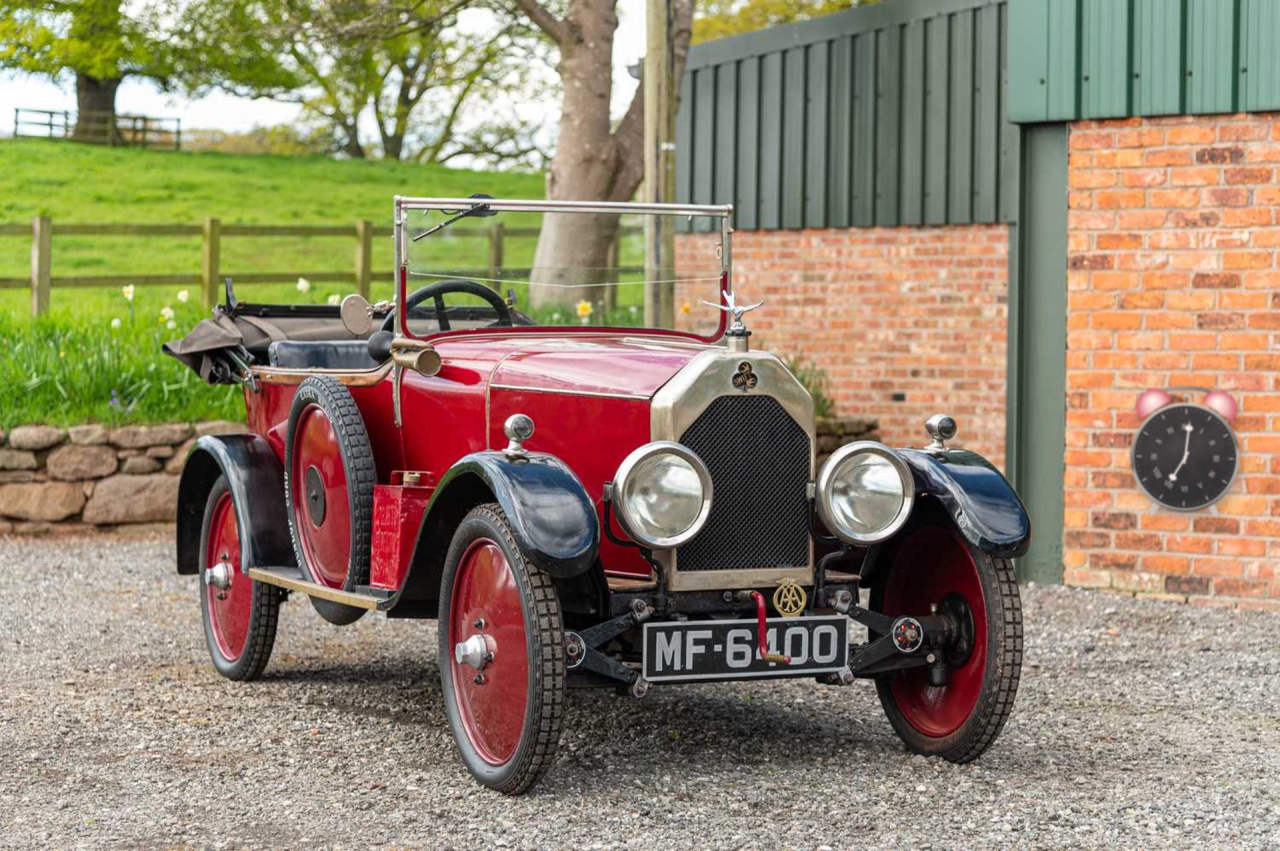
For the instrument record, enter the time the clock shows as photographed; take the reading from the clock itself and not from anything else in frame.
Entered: 7:01
